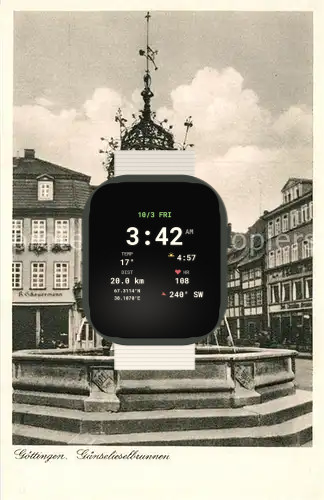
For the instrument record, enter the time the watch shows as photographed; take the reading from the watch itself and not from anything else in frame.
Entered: 3:42
